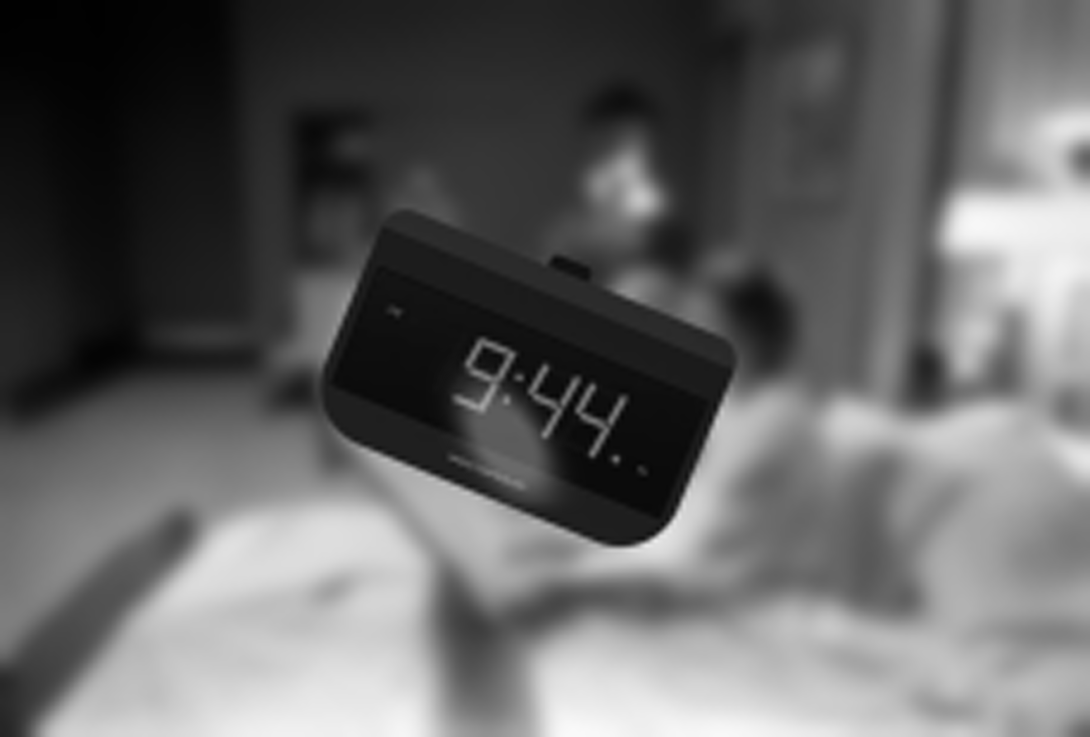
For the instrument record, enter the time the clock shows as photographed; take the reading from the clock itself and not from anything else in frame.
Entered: 9:44
